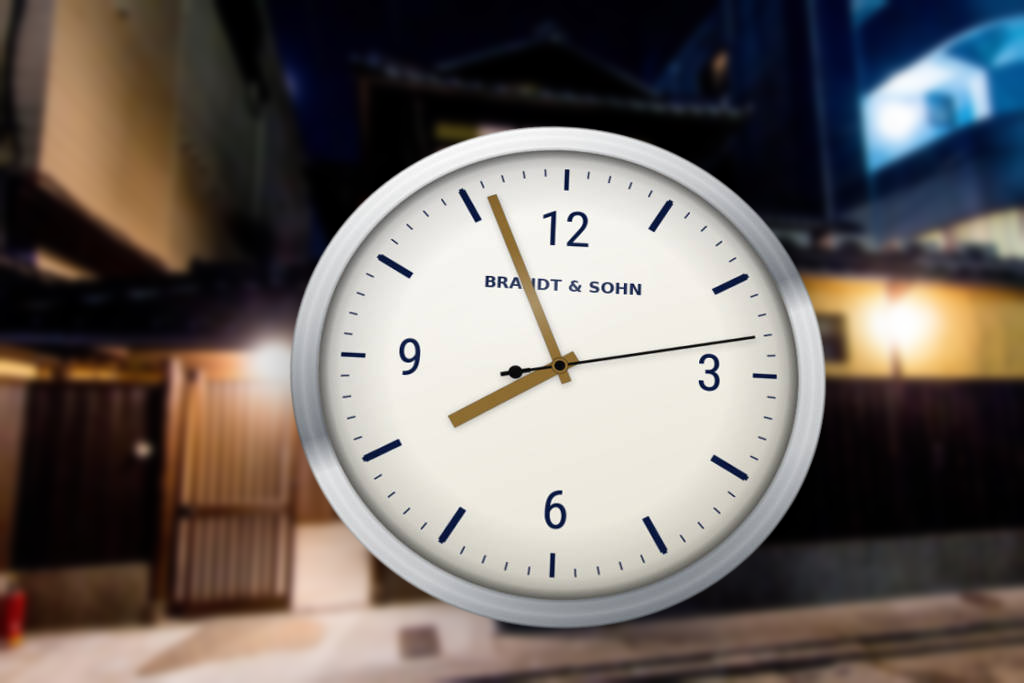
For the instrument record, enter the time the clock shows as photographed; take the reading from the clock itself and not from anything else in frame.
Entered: 7:56:13
